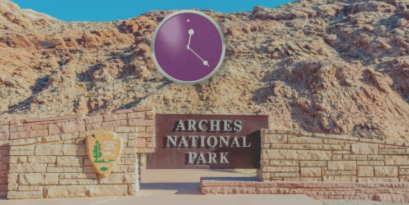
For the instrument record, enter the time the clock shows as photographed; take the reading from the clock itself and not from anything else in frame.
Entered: 12:22
